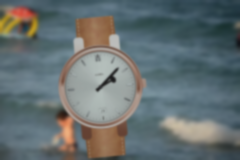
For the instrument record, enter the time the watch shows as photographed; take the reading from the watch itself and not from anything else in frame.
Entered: 2:08
